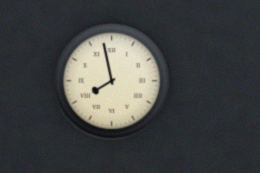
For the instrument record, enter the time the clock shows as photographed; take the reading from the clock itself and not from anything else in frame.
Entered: 7:58
